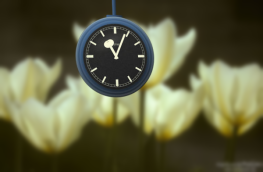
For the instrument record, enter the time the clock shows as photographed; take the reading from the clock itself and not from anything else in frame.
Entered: 11:04
